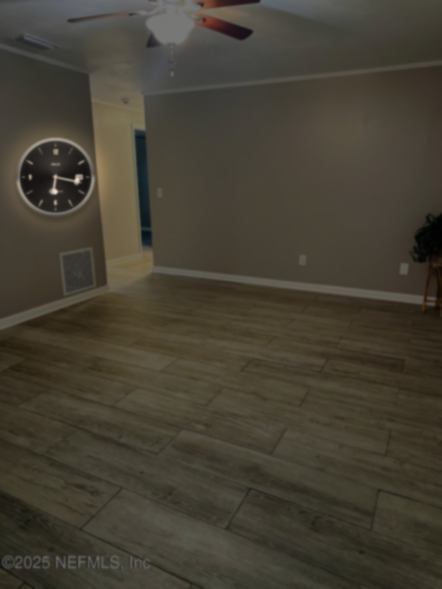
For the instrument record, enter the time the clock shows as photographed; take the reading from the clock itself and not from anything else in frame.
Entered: 6:17
